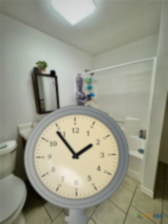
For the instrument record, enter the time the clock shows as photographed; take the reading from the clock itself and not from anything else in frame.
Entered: 1:54
